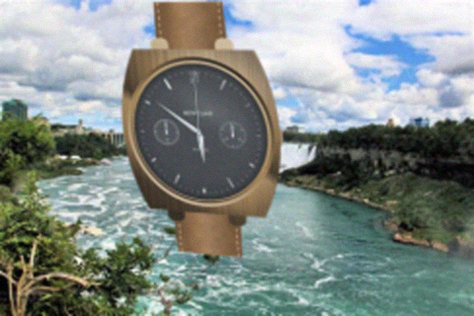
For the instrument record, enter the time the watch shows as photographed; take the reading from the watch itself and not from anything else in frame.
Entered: 5:51
